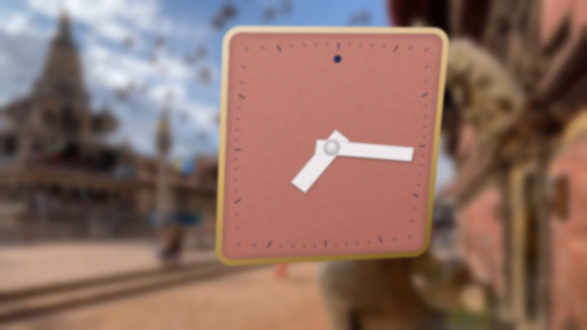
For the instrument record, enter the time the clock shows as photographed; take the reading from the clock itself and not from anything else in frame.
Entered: 7:16
